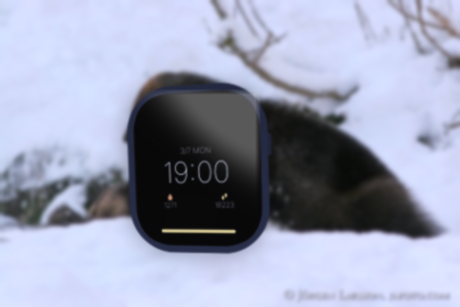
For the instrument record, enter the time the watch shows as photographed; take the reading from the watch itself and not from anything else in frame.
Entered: 19:00
